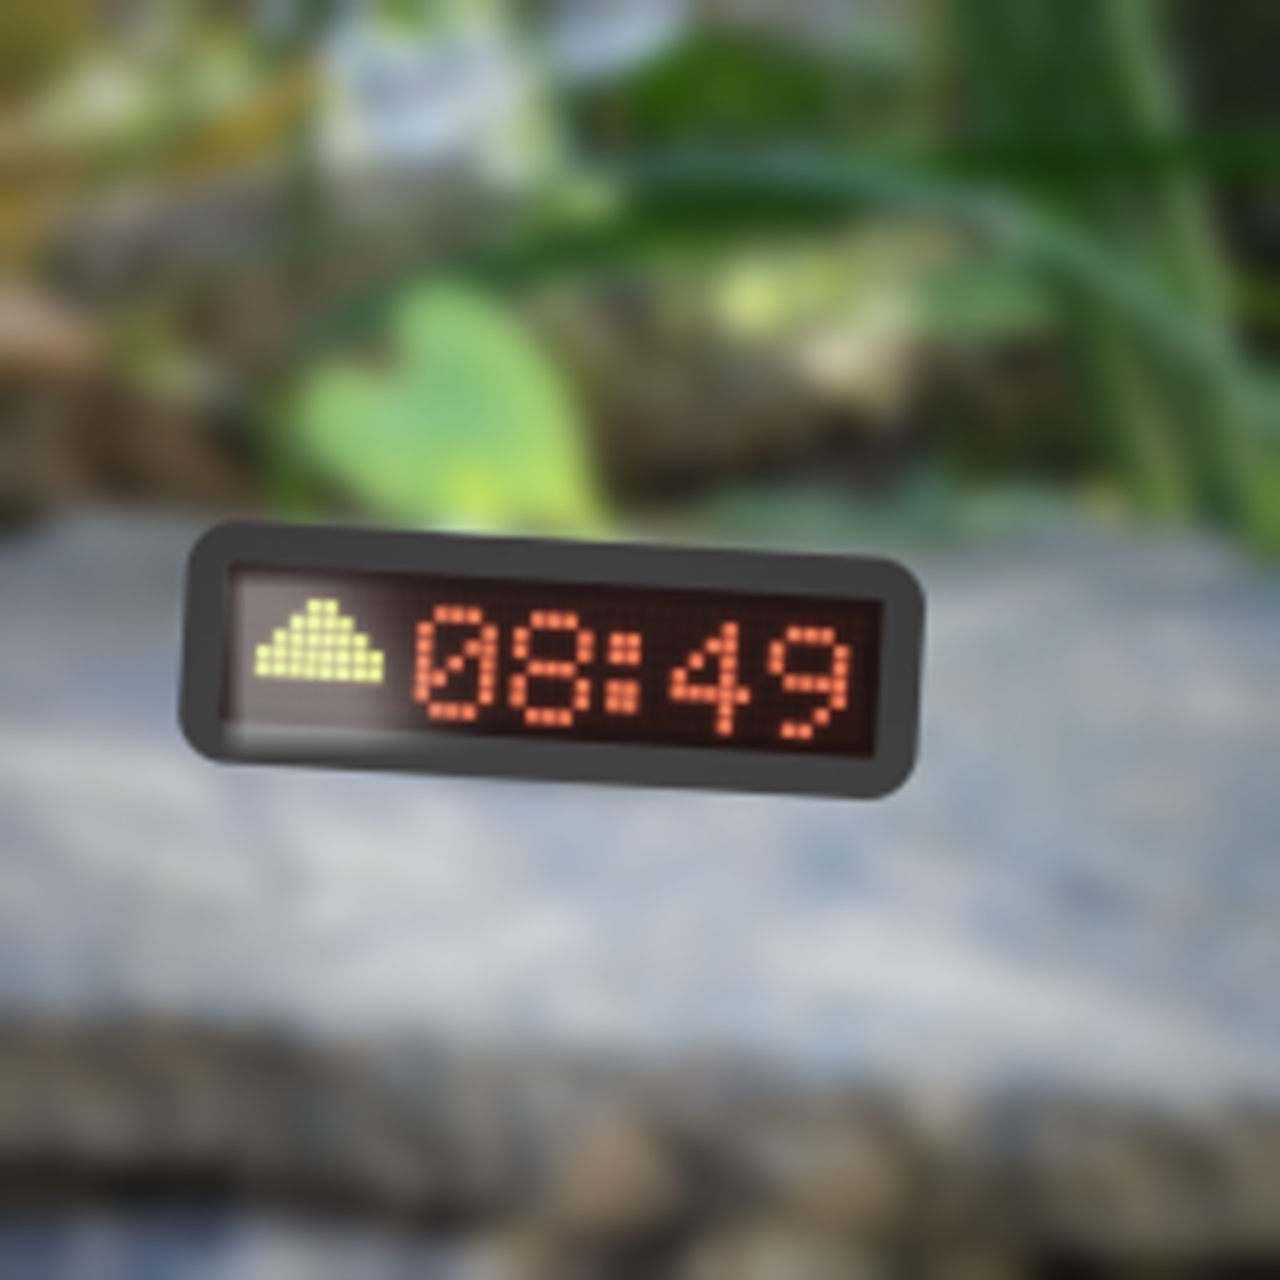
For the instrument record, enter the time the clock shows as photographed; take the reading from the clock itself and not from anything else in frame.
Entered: 8:49
